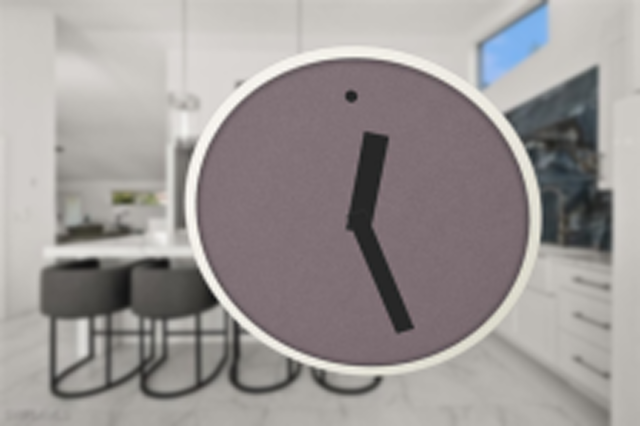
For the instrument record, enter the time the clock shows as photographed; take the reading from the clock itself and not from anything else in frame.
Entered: 12:27
